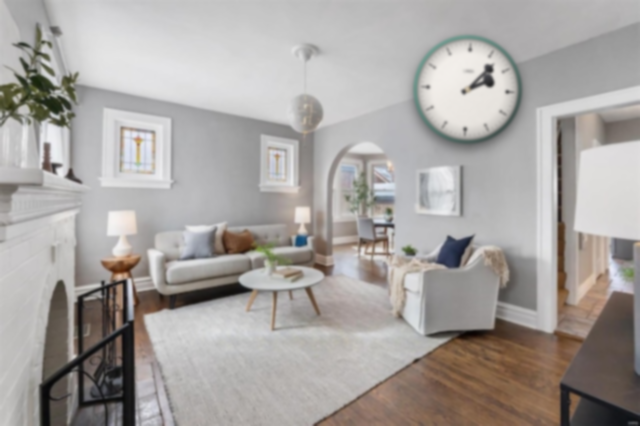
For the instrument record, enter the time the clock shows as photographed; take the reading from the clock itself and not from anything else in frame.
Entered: 2:07
